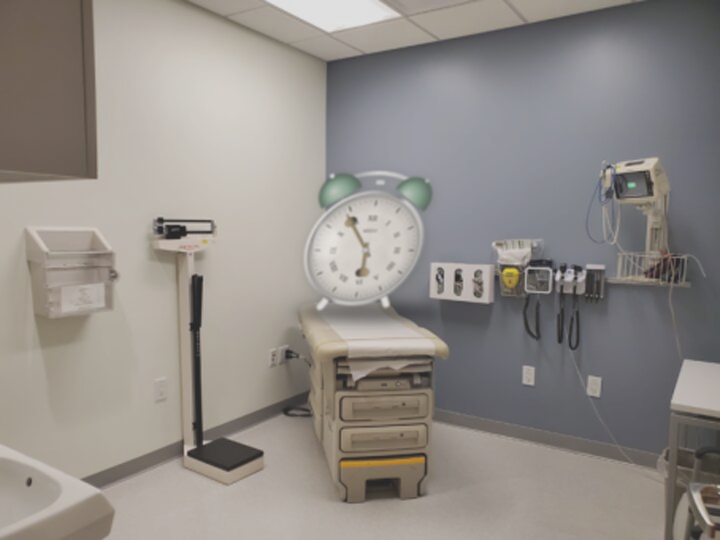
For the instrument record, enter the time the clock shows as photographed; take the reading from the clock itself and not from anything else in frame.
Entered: 5:54
